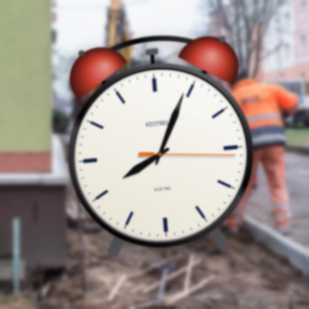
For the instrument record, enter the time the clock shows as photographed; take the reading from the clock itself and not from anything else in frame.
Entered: 8:04:16
